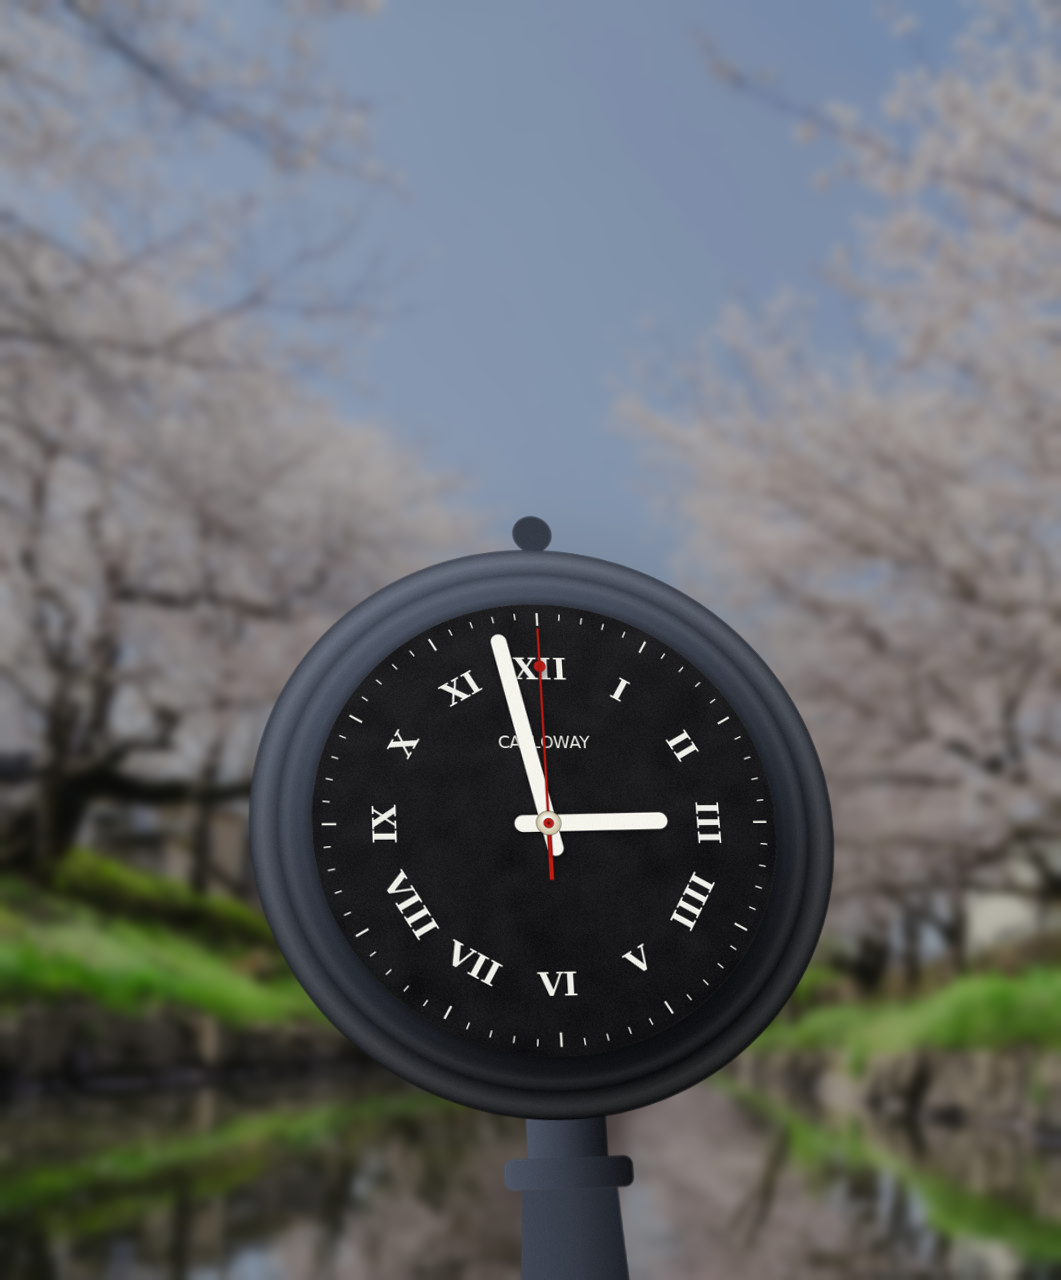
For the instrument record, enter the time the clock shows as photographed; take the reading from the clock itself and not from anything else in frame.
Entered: 2:58:00
